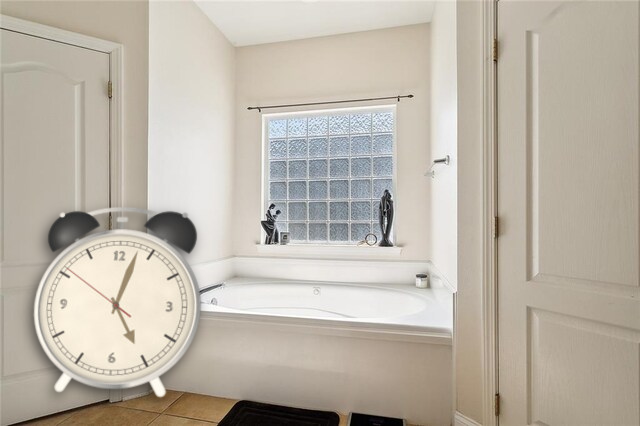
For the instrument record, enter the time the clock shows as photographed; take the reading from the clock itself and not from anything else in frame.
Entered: 5:02:51
